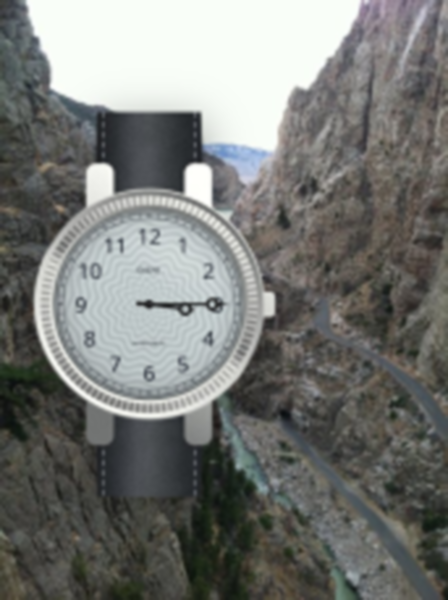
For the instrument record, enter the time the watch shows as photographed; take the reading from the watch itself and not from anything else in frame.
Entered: 3:15
